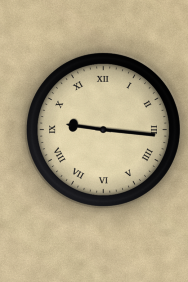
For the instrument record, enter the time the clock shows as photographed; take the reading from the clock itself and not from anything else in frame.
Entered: 9:16
